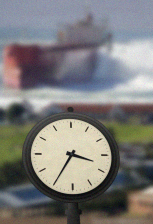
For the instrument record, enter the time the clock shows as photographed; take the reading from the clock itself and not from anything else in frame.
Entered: 3:35
